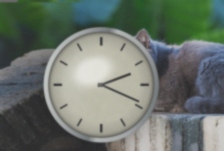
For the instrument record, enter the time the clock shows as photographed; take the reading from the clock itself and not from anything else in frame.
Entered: 2:19
